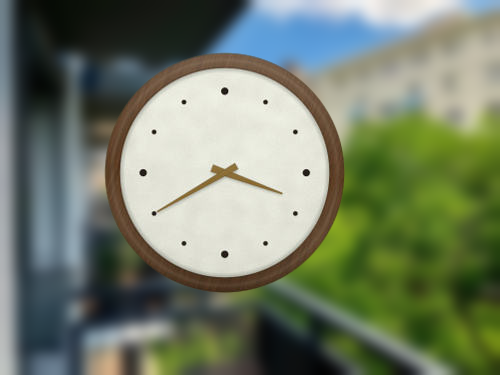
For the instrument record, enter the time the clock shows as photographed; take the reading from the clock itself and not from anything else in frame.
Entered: 3:40
